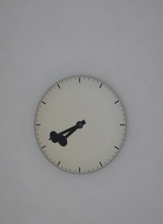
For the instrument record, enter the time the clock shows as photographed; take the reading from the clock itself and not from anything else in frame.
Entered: 7:41
